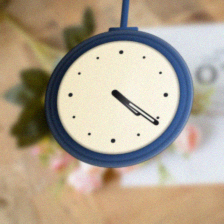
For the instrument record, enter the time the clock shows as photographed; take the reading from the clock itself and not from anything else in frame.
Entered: 4:21
